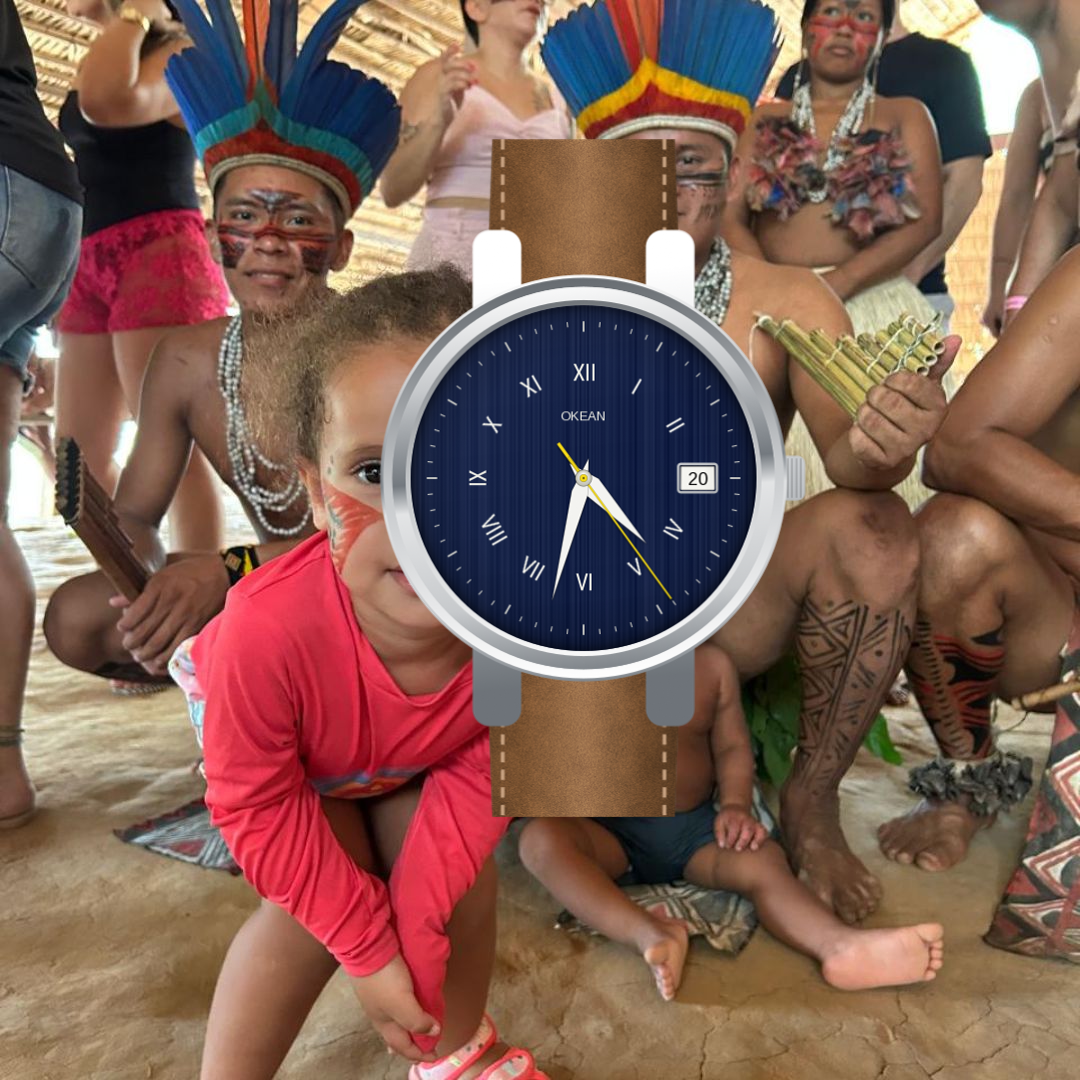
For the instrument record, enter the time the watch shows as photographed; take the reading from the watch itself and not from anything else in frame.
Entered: 4:32:24
